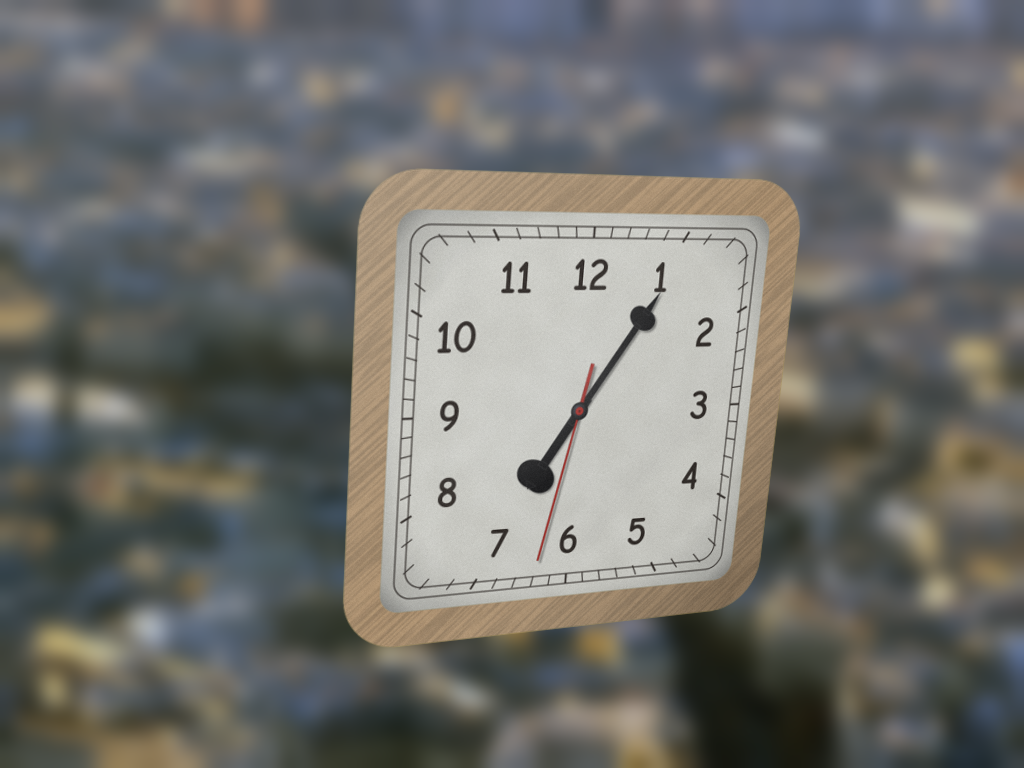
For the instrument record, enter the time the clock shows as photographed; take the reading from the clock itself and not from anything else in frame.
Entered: 7:05:32
